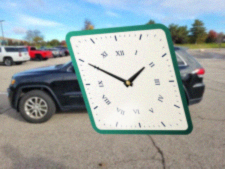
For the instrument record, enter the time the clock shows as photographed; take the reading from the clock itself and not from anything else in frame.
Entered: 1:50
